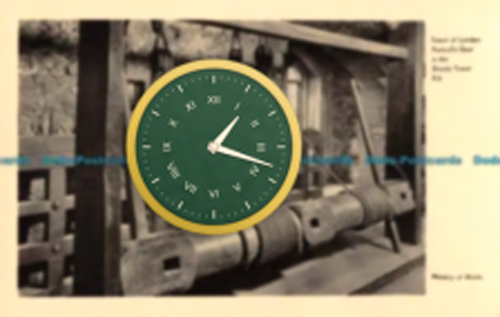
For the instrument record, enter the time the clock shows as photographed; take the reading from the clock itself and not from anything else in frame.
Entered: 1:18
